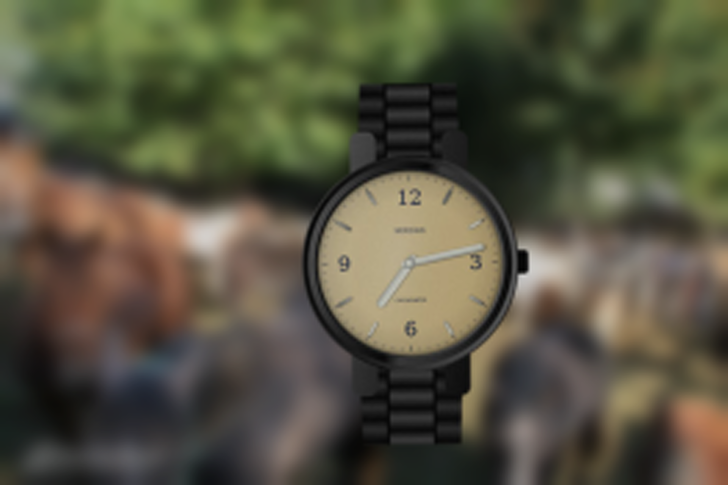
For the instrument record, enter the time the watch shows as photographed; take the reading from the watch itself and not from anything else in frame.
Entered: 7:13
